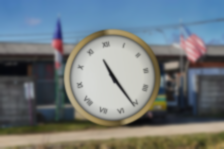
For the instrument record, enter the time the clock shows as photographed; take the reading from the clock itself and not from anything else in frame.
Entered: 11:26
